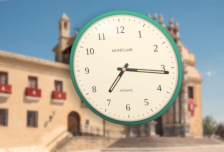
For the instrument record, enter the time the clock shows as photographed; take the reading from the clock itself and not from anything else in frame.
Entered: 7:16
